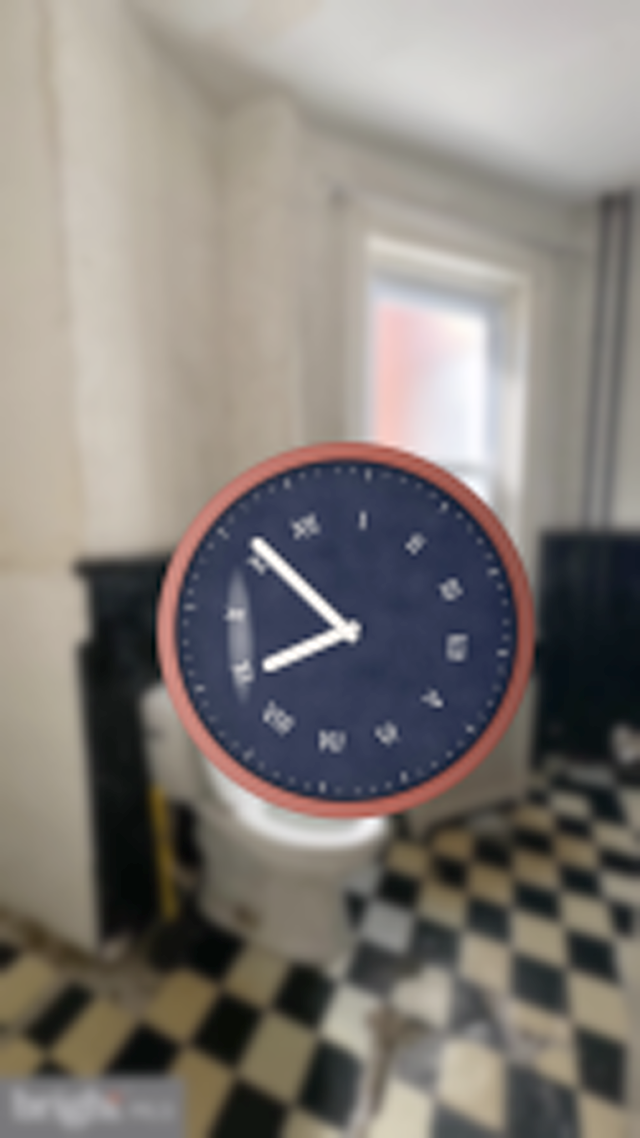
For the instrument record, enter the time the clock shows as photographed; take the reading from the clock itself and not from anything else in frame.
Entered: 8:56
